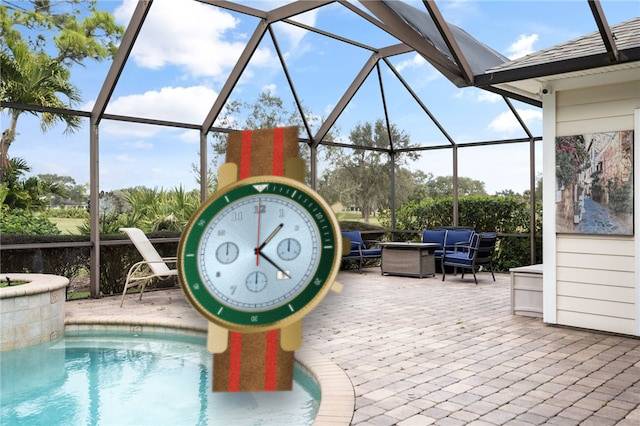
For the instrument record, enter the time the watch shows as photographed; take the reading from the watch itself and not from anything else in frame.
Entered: 1:22
